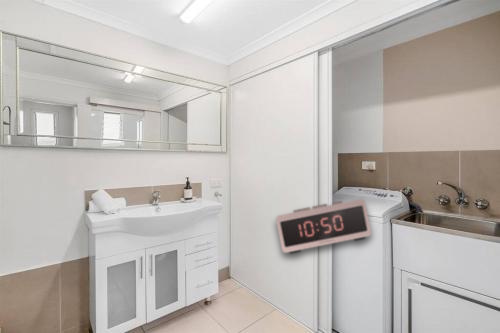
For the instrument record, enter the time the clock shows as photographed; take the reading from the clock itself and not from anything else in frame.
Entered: 10:50
